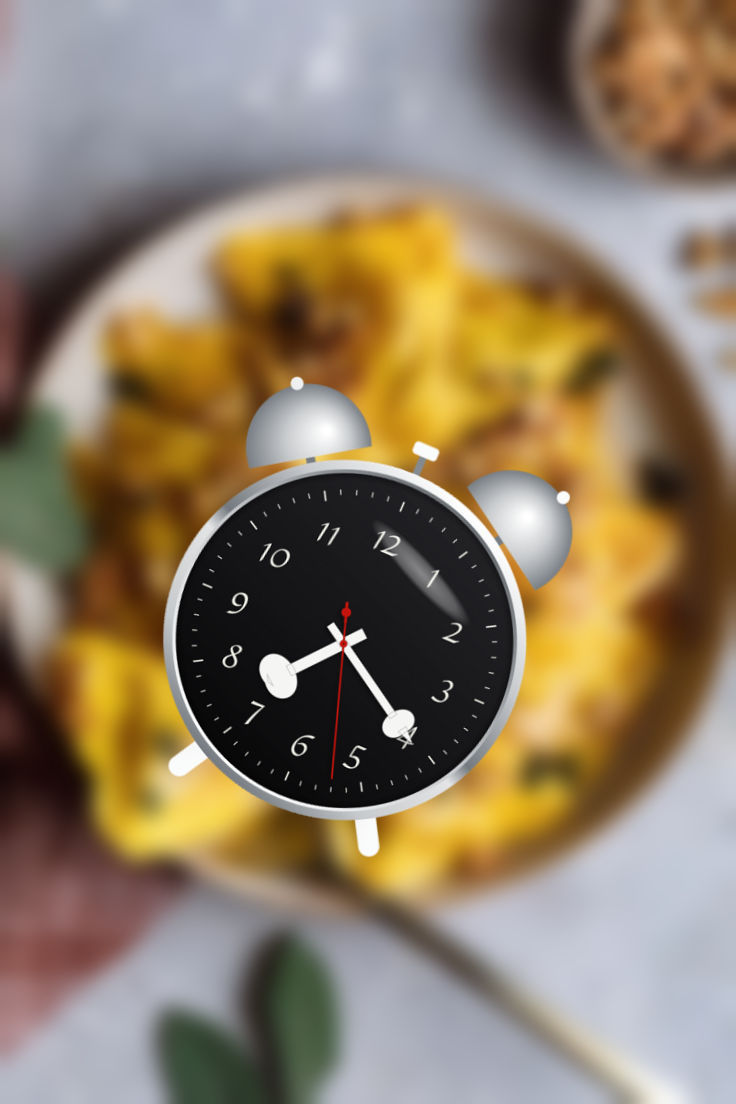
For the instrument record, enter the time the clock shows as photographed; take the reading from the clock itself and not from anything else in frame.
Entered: 7:20:27
